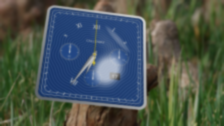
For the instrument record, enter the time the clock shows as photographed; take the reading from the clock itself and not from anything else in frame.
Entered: 6:35
